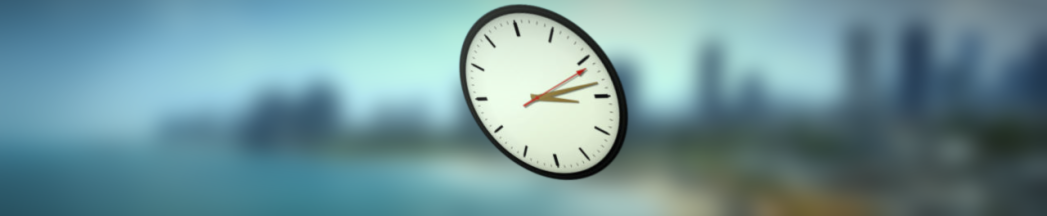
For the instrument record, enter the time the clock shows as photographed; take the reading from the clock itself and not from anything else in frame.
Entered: 3:13:11
